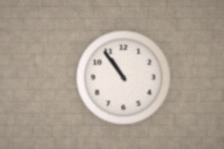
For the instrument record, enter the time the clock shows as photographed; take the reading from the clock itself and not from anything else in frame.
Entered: 10:54
